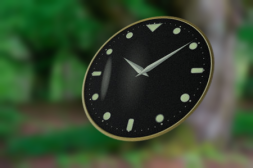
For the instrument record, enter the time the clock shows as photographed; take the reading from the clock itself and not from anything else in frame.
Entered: 10:09
